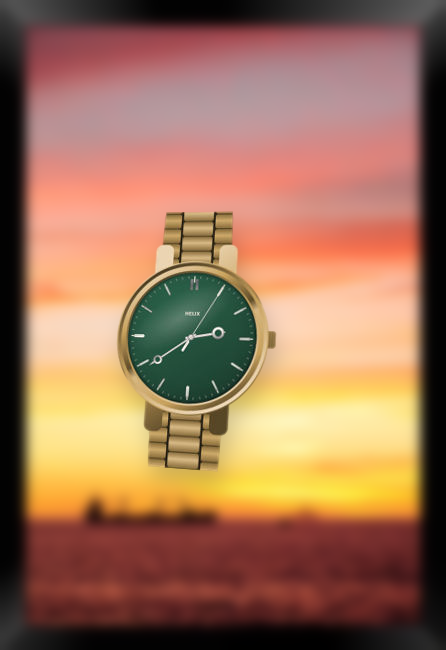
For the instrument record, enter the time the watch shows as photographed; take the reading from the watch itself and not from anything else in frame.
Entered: 2:39:05
